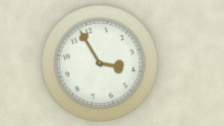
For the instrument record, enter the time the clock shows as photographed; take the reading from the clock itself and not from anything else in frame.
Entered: 3:58
